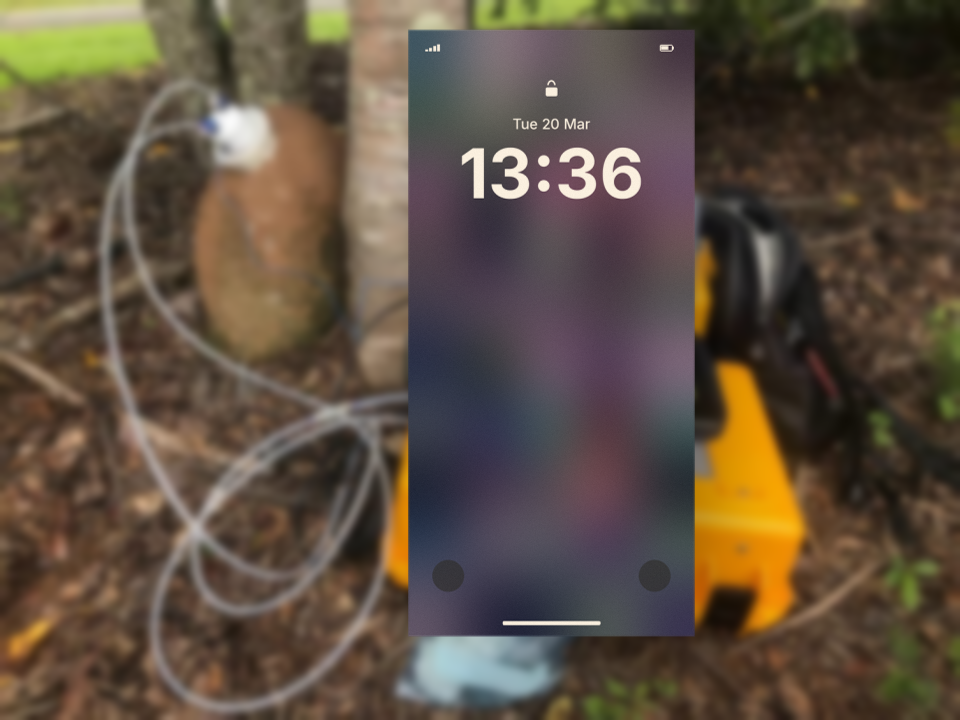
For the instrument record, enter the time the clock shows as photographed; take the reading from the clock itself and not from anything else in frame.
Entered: 13:36
